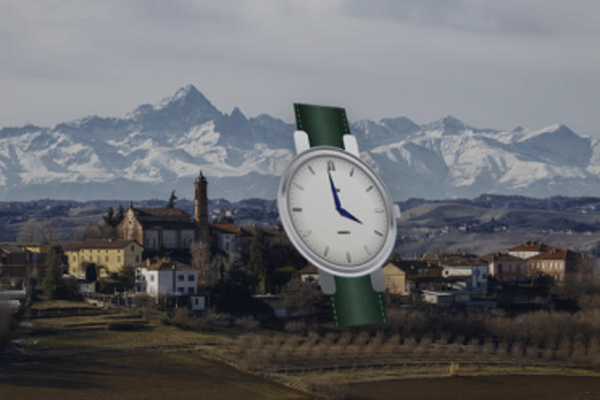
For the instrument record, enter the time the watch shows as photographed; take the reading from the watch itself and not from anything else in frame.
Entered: 3:59
